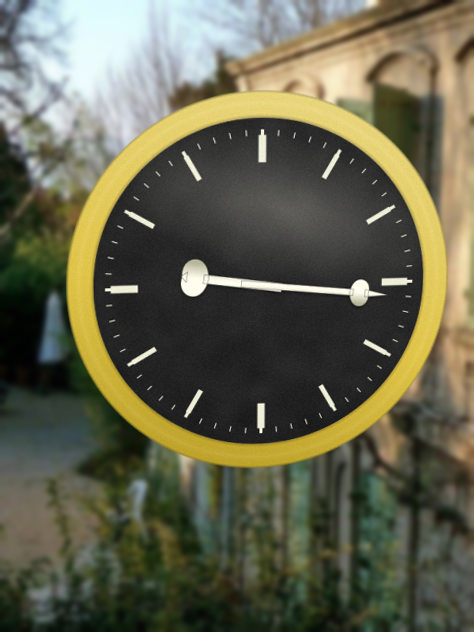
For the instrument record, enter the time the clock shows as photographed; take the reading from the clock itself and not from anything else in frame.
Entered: 9:16
